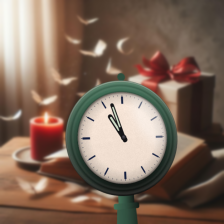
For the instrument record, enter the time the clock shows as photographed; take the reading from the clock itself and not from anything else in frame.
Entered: 10:57
